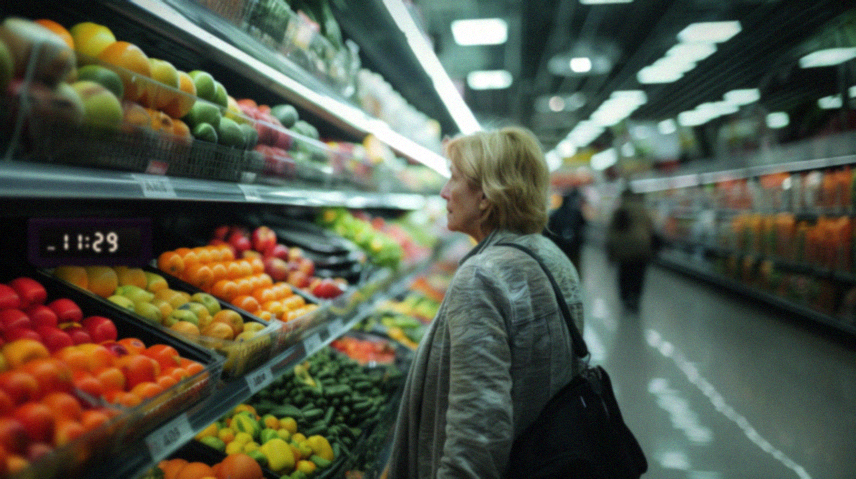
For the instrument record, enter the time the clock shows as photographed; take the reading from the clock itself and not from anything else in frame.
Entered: 11:29
